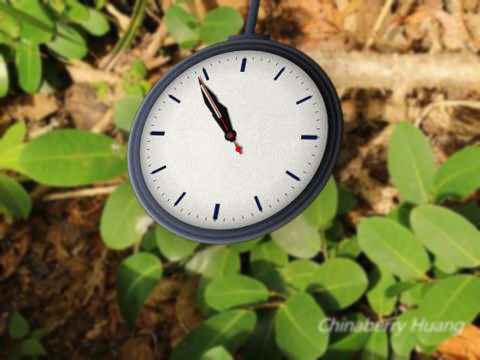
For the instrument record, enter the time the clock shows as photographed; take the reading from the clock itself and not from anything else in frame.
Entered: 10:53:54
